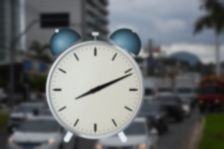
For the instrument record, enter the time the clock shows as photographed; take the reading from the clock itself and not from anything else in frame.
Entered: 8:11
